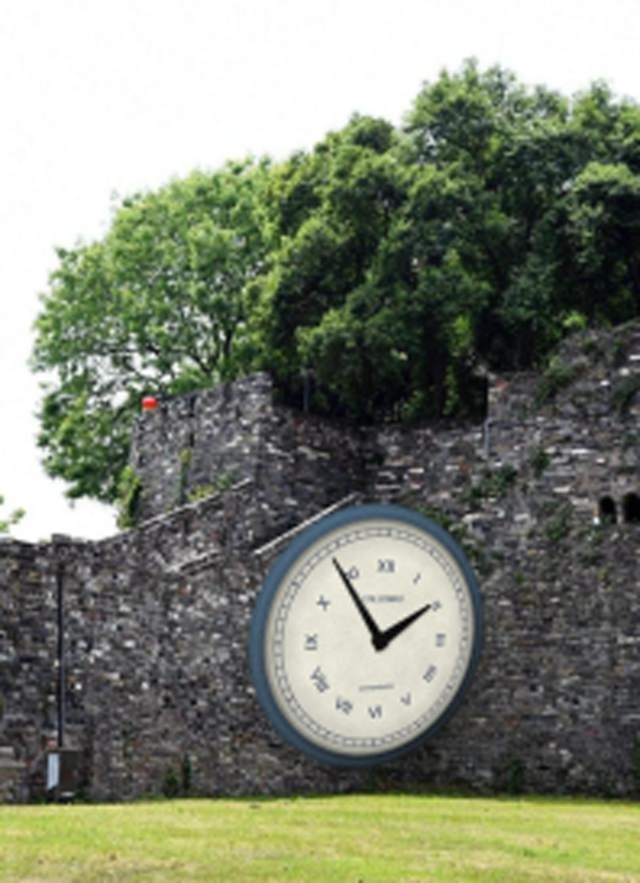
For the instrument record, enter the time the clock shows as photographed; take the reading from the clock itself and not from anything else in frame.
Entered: 1:54
